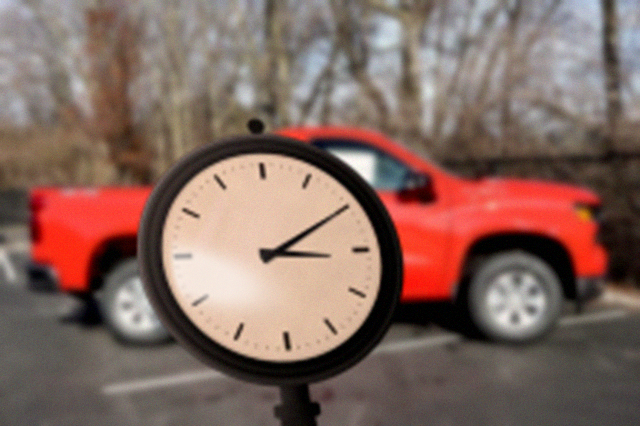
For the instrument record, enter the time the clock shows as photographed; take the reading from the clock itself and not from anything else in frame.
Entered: 3:10
